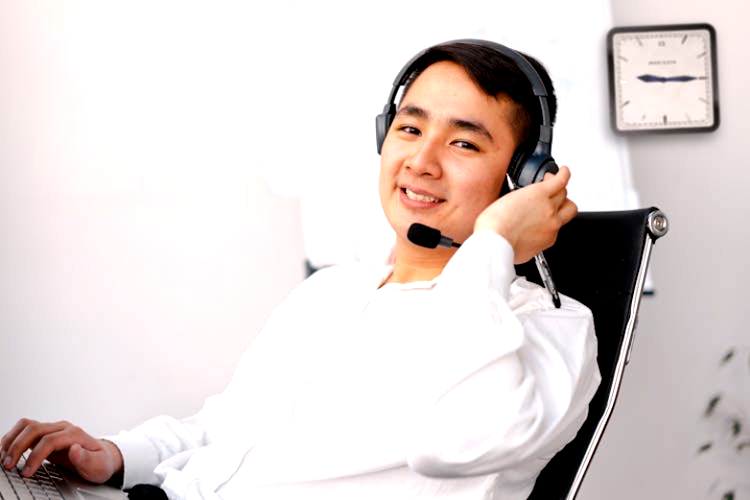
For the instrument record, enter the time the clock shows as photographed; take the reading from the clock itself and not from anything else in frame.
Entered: 9:15
